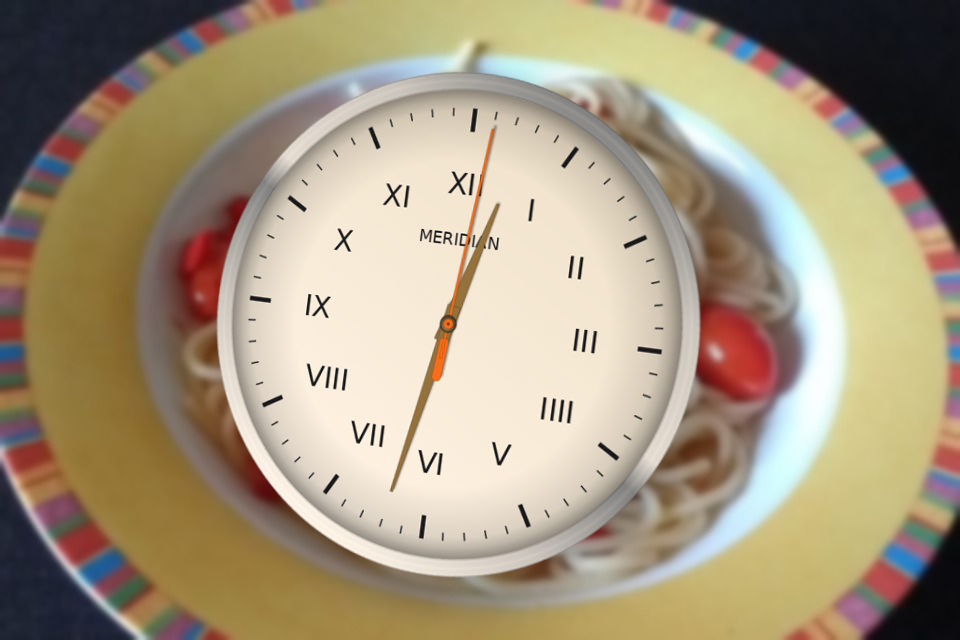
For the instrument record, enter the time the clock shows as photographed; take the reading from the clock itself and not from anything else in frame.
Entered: 12:32:01
